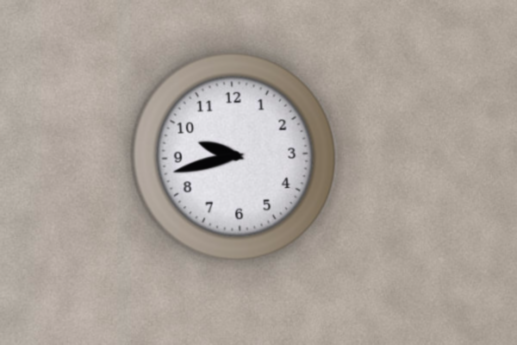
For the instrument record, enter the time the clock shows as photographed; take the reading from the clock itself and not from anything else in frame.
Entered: 9:43
